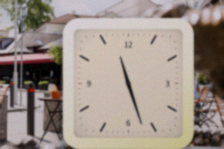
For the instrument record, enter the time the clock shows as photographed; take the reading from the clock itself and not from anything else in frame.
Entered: 11:27
